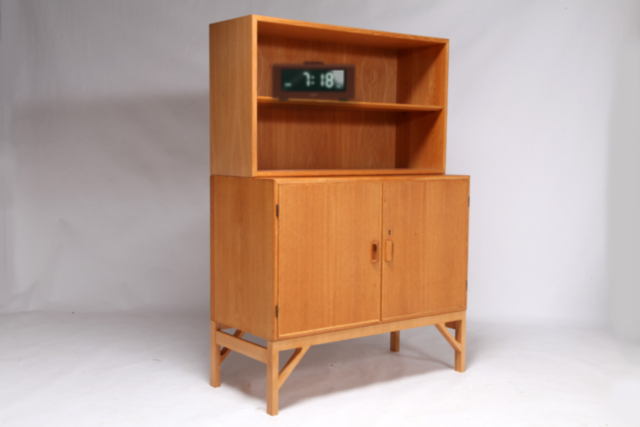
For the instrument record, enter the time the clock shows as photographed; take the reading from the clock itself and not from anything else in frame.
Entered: 7:18
